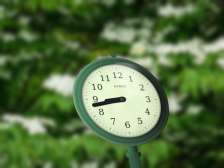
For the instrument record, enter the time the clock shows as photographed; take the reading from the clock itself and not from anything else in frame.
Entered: 8:43
